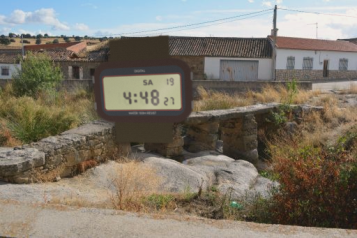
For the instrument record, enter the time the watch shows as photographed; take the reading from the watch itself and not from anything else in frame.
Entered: 4:48
